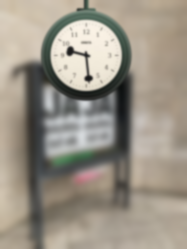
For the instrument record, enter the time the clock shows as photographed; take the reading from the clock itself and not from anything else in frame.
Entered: 9:29
